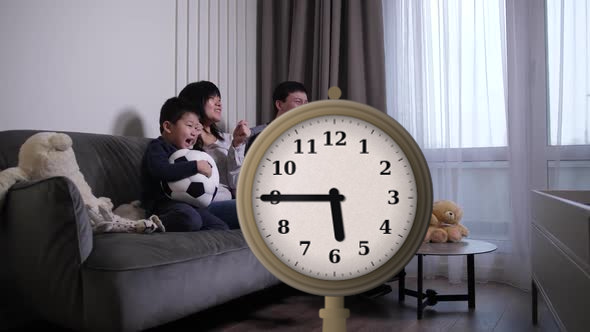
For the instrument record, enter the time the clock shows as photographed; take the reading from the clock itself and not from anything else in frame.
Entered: 5:45
